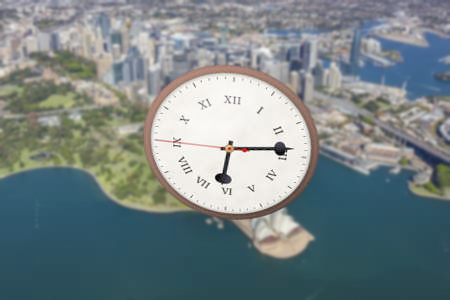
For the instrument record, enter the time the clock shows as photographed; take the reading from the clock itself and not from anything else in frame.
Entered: 6:13:45
